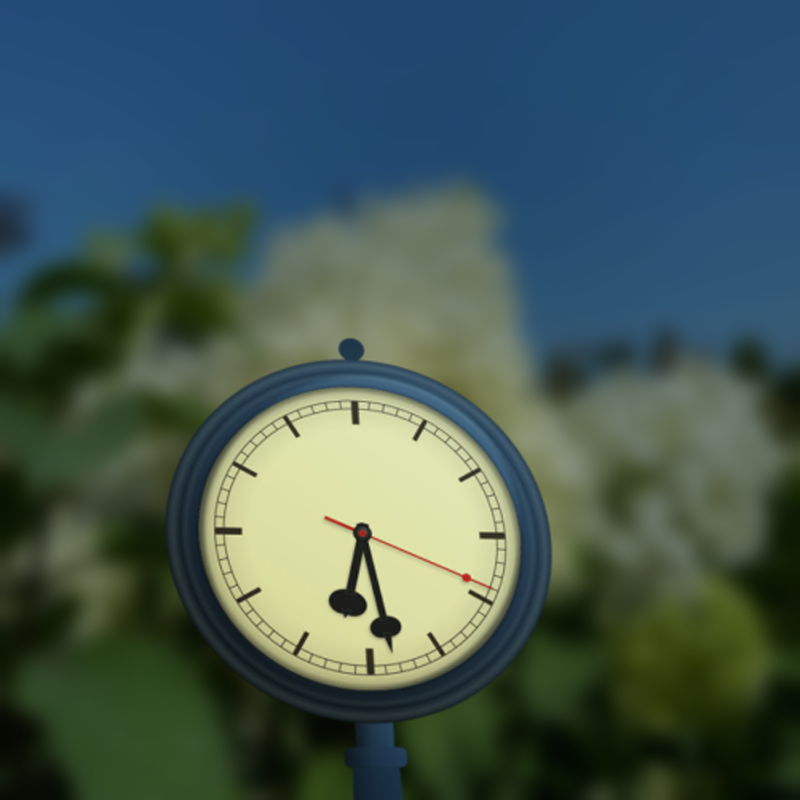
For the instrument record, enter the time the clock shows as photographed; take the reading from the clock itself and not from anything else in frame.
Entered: 6:28:19
